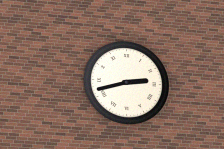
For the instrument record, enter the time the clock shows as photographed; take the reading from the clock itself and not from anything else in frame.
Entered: 2:42
